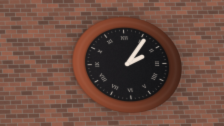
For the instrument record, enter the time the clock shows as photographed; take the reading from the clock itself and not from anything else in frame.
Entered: 2:06
